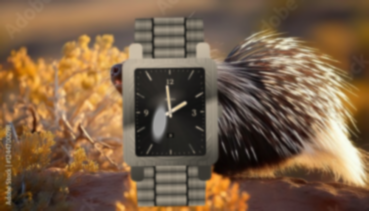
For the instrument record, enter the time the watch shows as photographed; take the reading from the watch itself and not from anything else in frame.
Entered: 1:59
